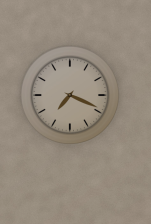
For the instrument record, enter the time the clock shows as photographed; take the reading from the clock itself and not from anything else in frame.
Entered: 7:19
